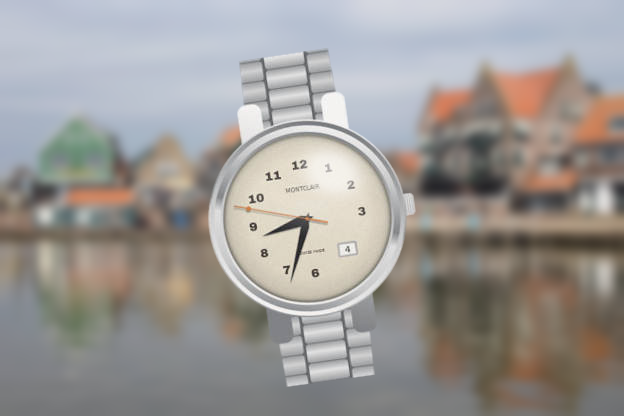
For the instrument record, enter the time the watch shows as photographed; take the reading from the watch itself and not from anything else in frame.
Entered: 8:33:48
